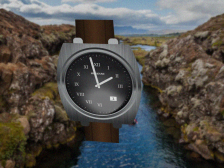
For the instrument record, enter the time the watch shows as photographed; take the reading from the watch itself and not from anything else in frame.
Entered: 1:58
